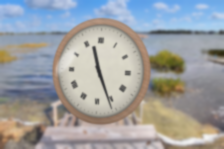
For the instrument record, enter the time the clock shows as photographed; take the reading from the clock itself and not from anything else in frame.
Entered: 11:26
